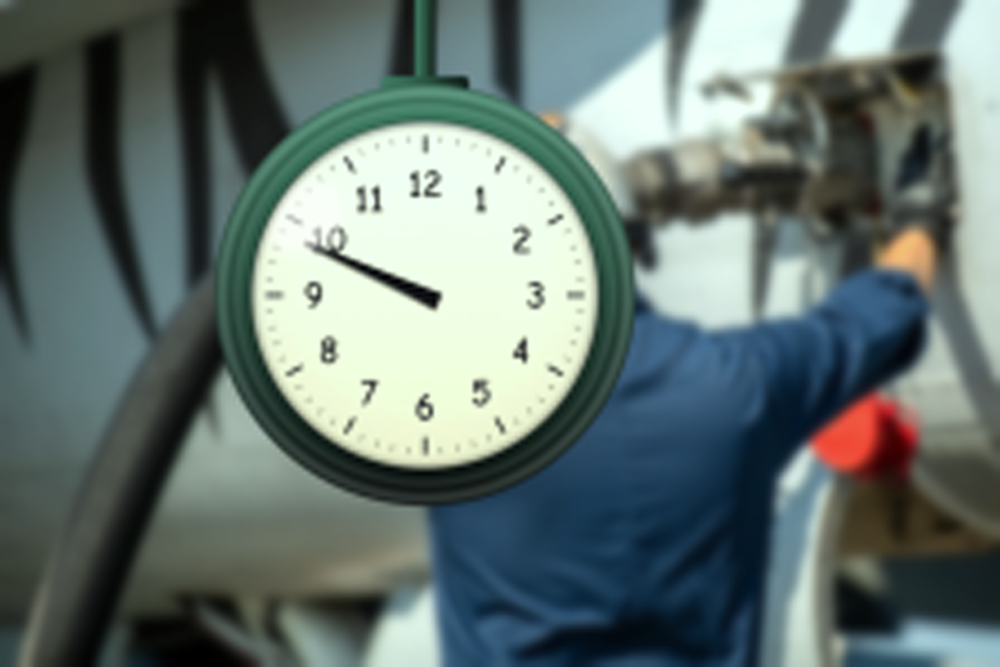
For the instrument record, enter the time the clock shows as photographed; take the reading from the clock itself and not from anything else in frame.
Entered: 9:49
